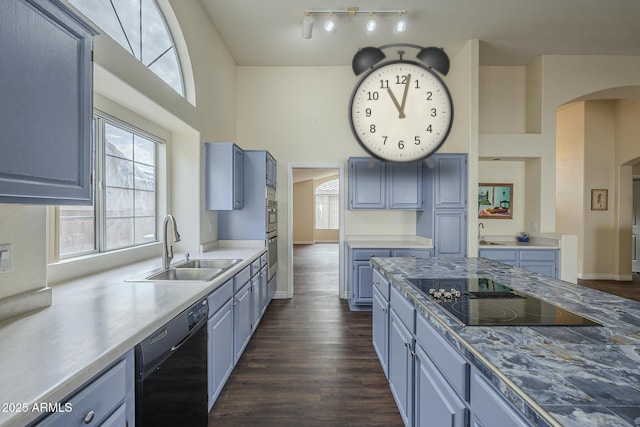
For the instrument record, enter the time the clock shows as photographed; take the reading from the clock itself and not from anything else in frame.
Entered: 11:02
